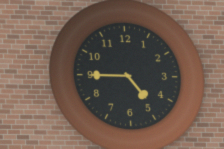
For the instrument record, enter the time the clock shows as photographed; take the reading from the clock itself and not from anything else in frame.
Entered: 4:45
